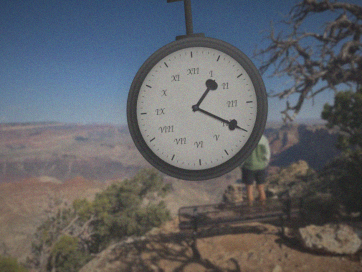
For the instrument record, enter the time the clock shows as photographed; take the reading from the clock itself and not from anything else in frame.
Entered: 1:20
